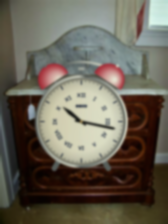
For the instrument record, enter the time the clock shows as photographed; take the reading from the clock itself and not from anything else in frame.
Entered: 10:17
